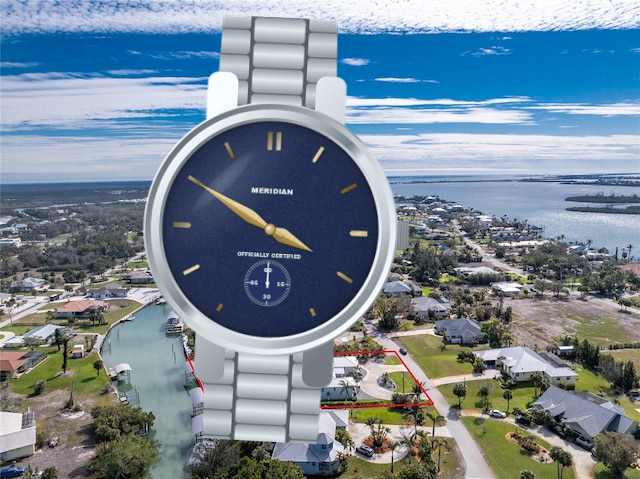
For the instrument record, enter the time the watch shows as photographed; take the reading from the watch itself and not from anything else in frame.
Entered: 3:50
